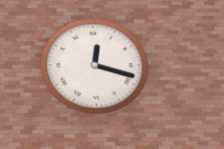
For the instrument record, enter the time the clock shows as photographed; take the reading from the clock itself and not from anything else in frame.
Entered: 12:18
